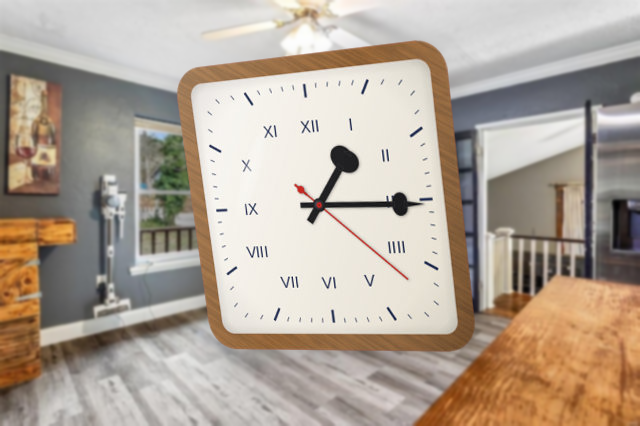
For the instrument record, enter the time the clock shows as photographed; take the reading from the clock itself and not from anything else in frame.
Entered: 1:15:22
